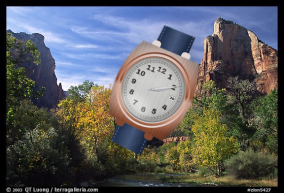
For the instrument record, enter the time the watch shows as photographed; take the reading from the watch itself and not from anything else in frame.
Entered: 2:10
